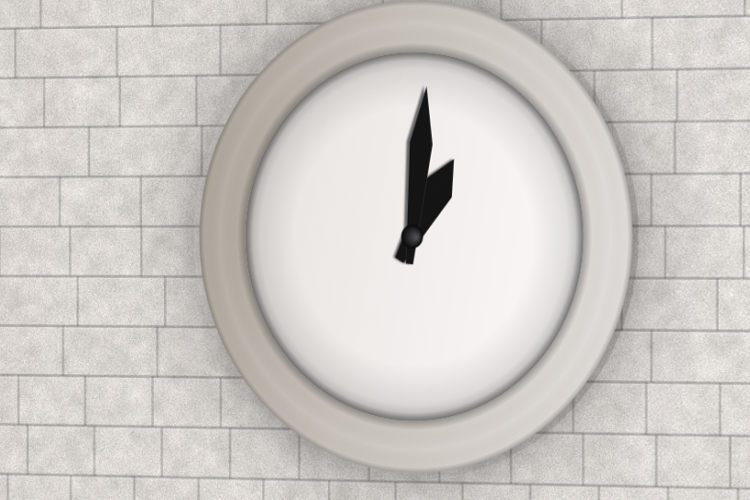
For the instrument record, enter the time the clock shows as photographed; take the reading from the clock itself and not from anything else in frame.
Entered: 1:01
